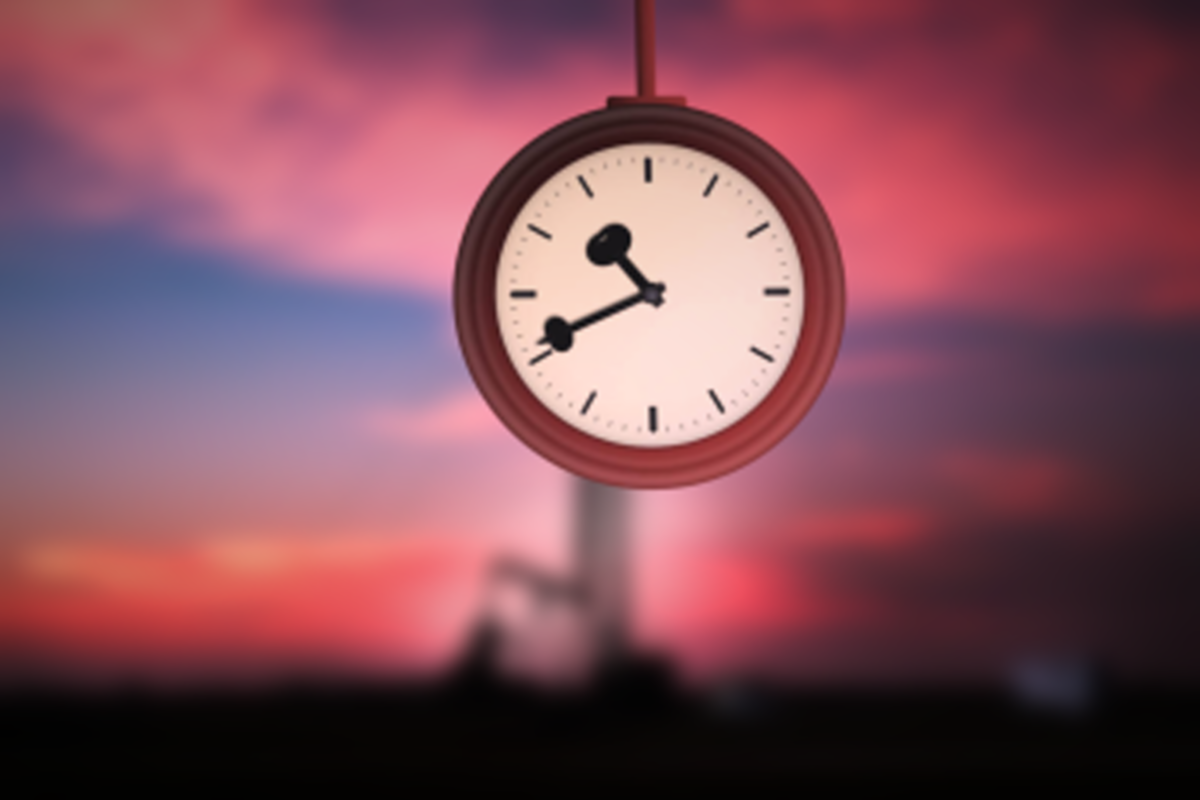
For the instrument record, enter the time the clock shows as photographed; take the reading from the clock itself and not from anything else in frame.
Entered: 10:41
